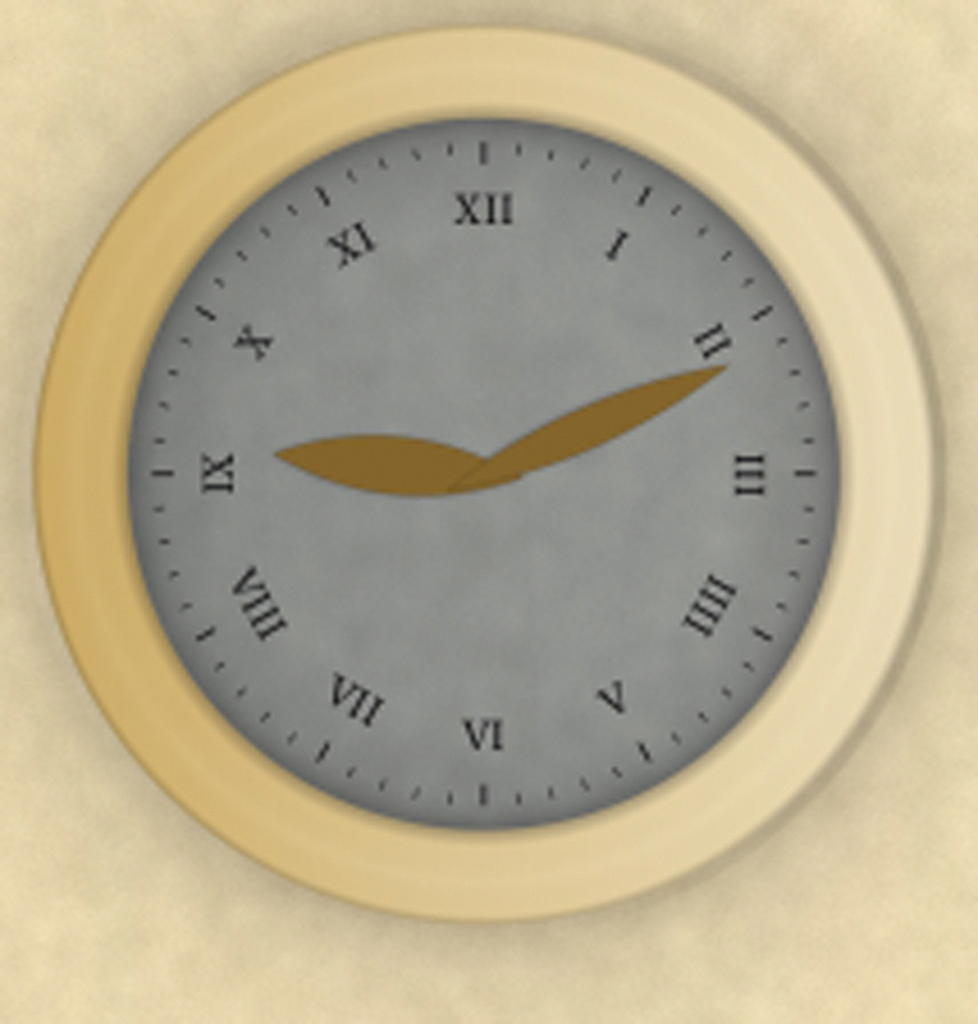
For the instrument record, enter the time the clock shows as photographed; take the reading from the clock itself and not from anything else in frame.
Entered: 9:11
